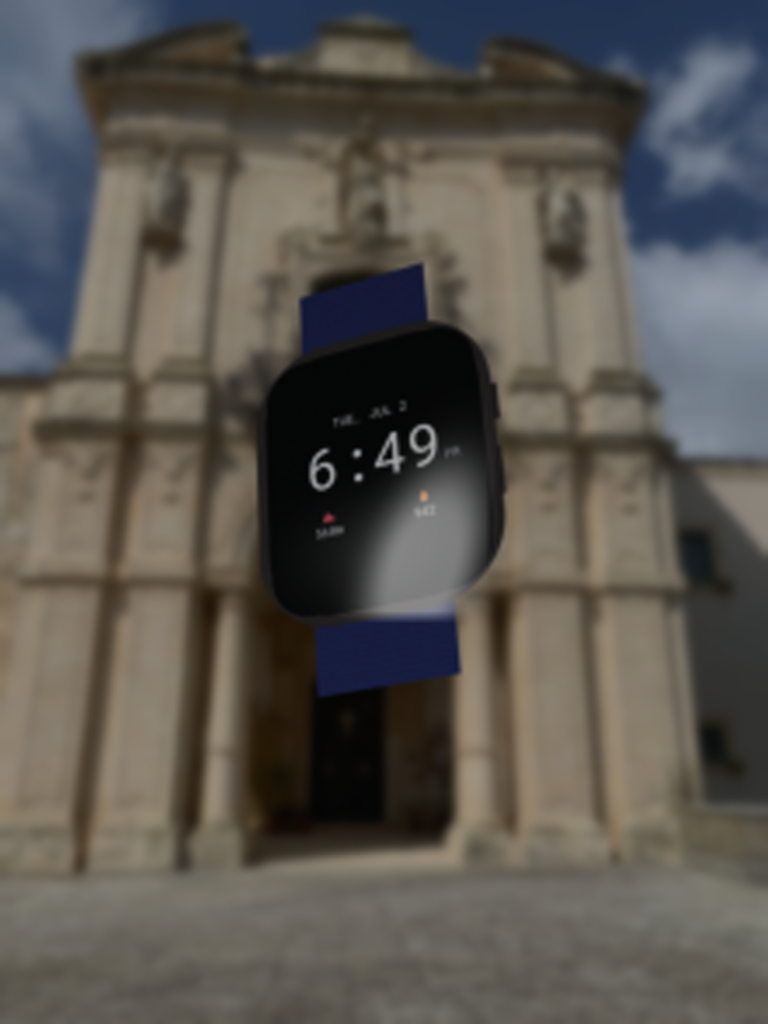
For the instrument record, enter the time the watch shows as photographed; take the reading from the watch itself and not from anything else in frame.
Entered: 6:49
